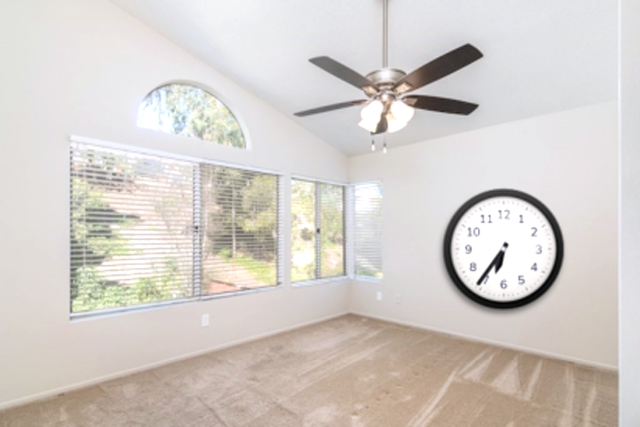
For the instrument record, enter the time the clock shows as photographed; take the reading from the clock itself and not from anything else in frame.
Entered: 6:36
